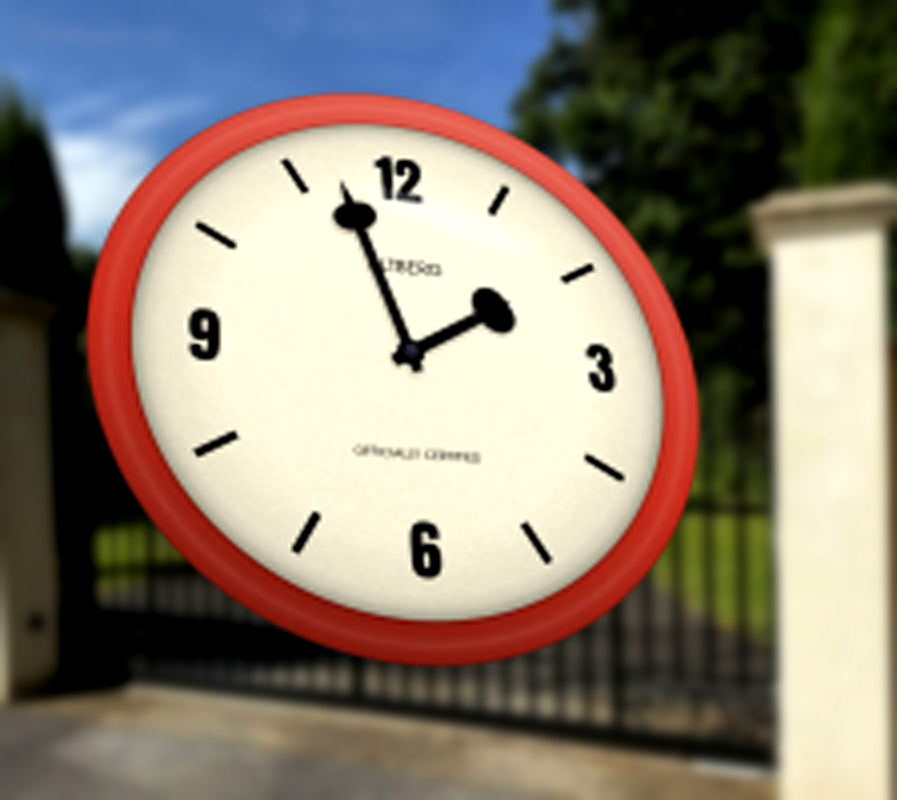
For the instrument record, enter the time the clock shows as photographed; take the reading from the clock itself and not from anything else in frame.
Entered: 1:57
